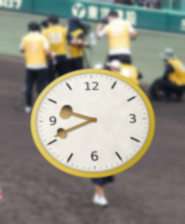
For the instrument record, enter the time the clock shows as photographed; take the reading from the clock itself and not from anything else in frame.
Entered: 9:41
